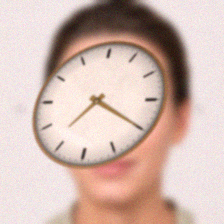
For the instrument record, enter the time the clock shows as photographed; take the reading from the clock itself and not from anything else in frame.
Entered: 7:20
